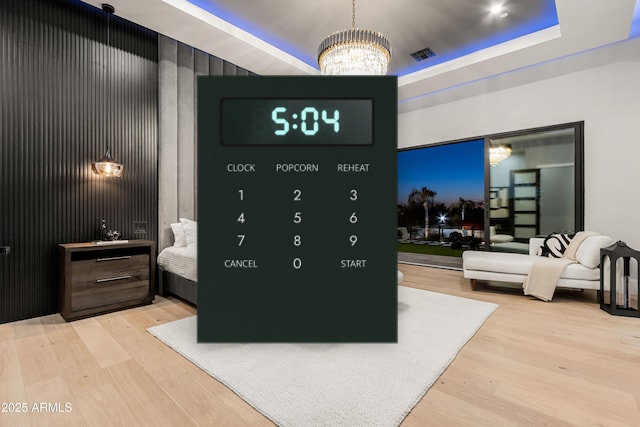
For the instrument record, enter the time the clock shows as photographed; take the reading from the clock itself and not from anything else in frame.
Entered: 5:04
